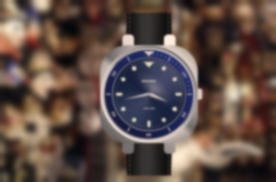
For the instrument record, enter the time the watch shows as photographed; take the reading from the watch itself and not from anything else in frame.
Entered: 3:43
